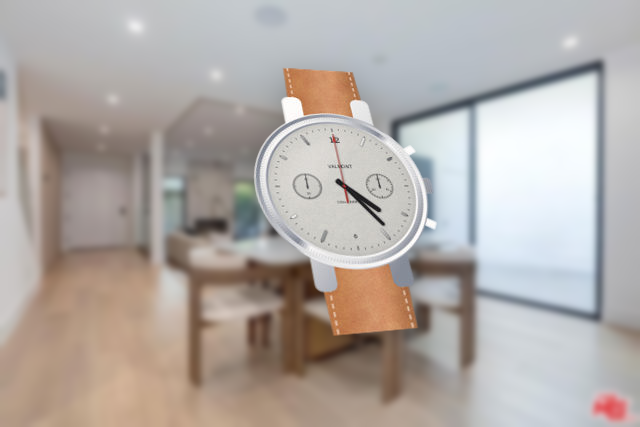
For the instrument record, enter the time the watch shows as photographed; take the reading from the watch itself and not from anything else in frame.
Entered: 4:24
